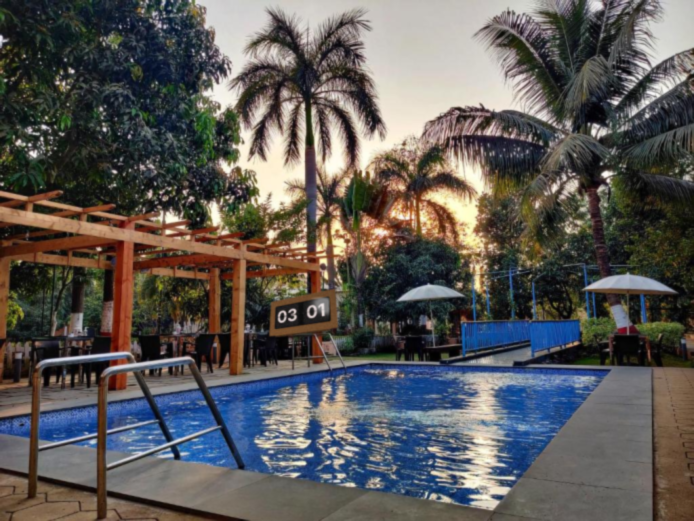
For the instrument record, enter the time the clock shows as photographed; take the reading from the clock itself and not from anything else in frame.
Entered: 3:01
